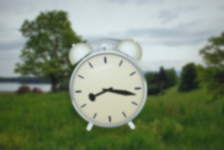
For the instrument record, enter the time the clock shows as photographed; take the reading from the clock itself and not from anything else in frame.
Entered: 8:17
